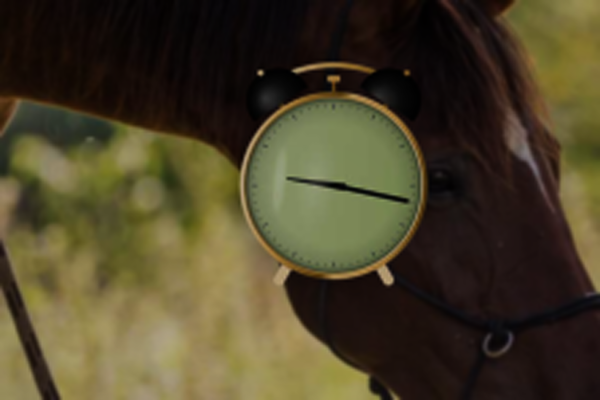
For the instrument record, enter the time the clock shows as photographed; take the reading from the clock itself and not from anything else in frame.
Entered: 9:17
